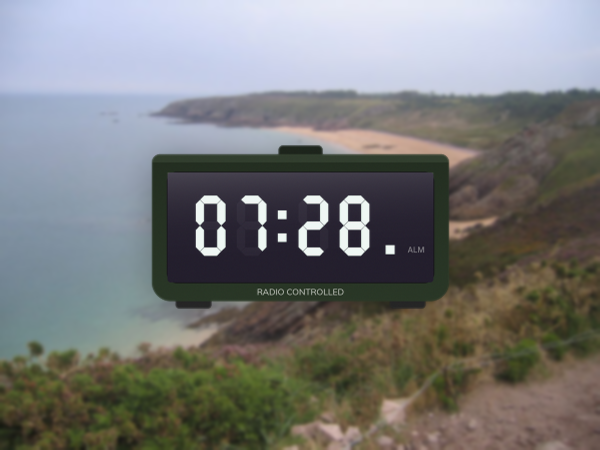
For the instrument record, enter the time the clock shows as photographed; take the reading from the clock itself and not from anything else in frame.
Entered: 7:28
